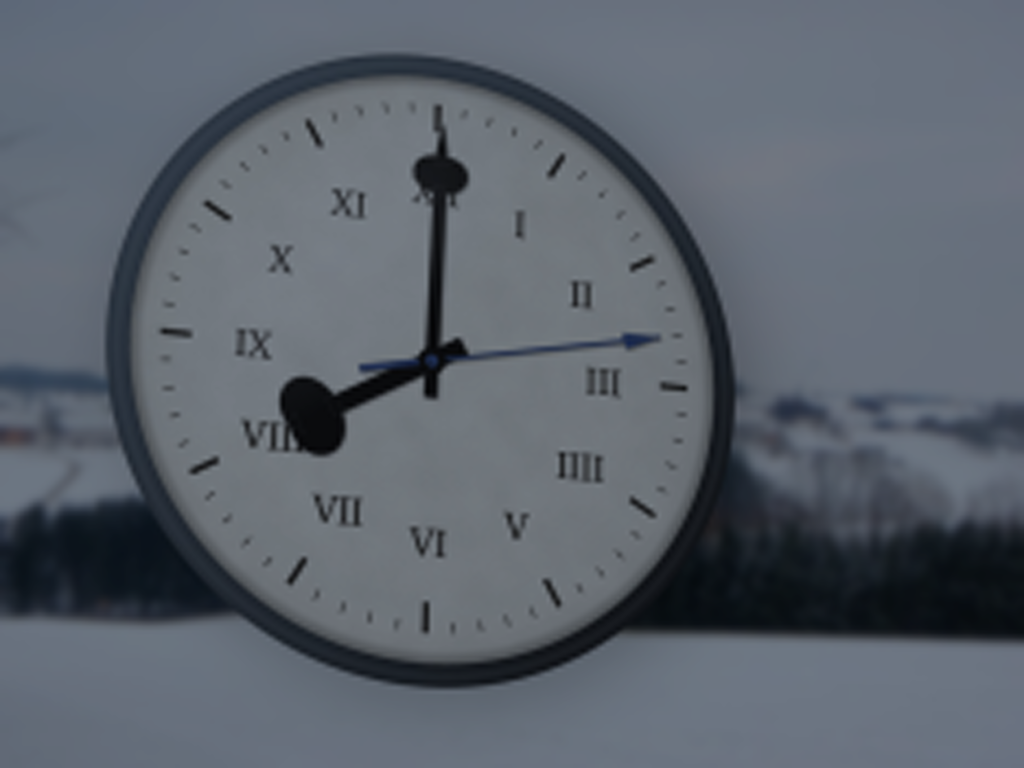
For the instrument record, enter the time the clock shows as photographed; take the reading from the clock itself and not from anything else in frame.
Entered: 8:00:13
